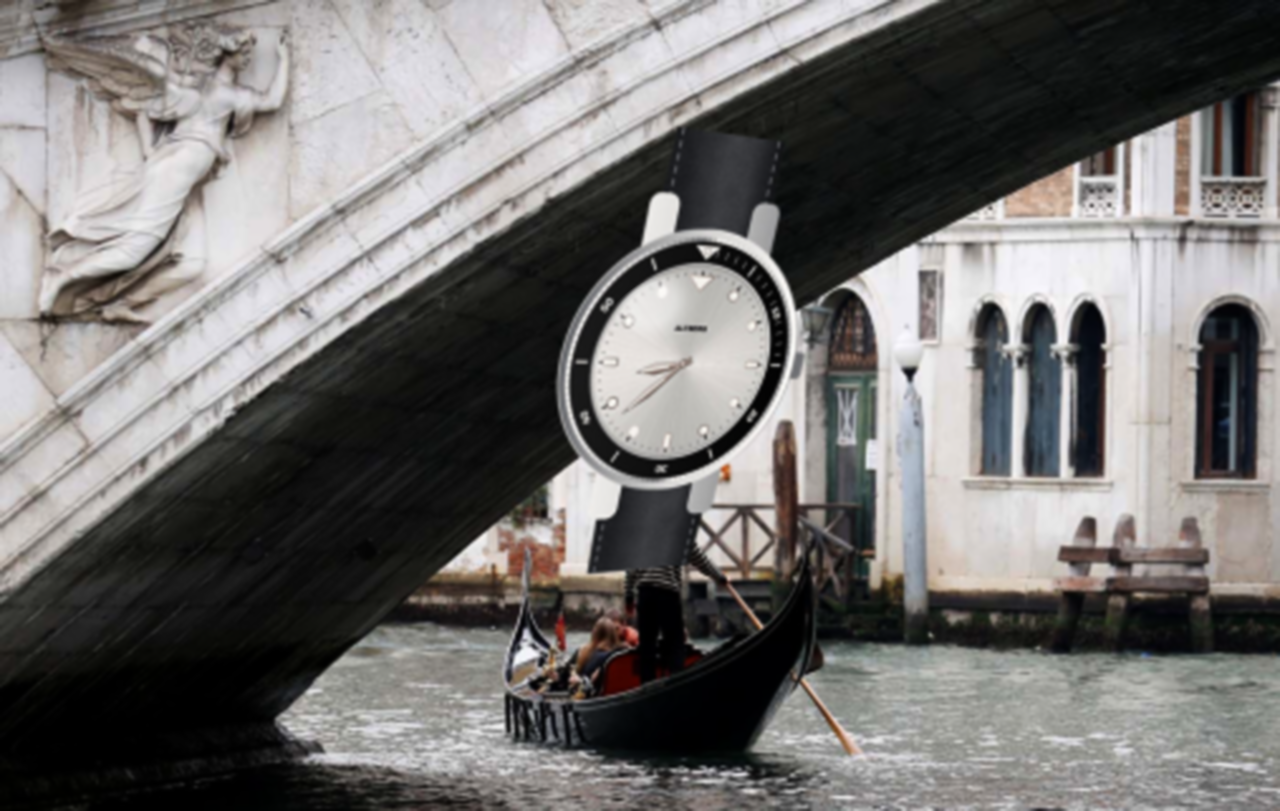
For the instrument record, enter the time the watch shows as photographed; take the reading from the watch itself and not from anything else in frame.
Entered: 8:38
